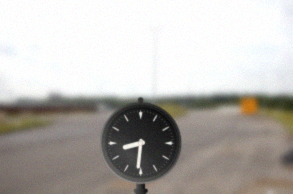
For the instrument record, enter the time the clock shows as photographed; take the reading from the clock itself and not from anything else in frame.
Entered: 8:31
